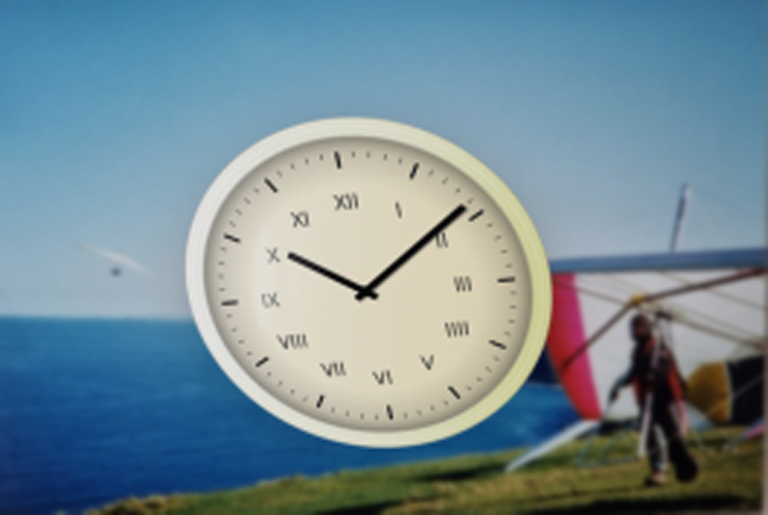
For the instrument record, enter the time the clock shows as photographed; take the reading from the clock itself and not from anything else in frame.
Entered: 10:09
